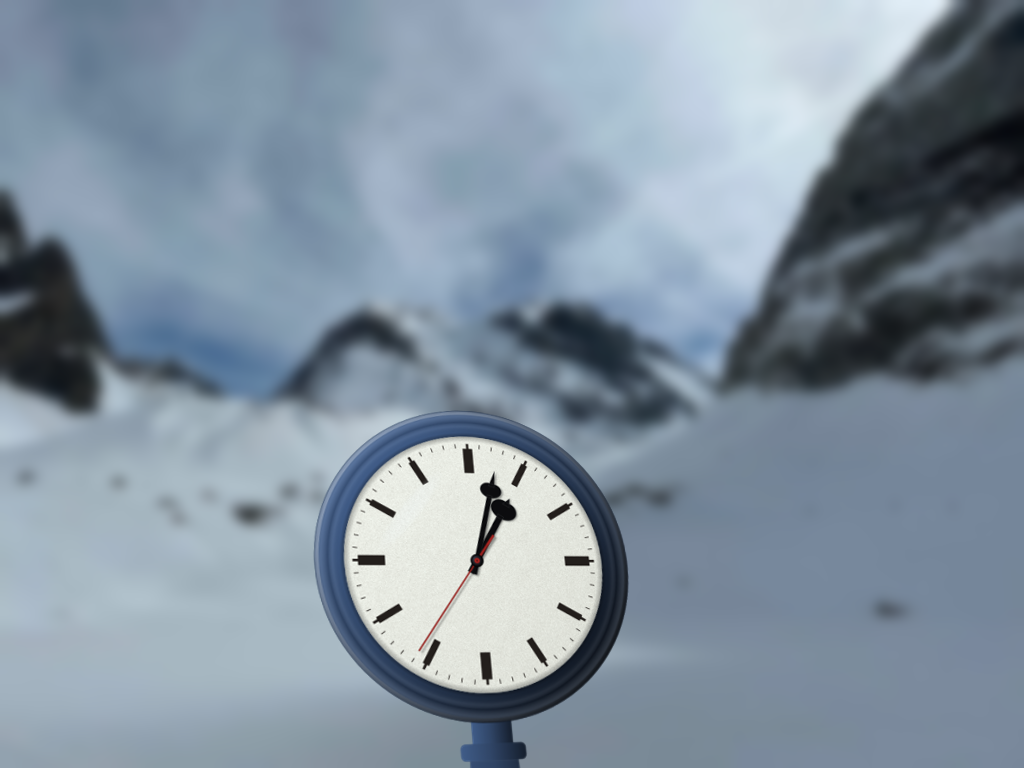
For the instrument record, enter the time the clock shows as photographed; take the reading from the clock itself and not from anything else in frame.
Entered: 1:02:36
